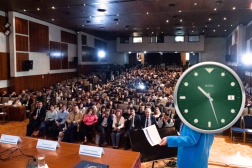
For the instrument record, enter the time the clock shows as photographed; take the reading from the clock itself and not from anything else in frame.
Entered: 10:27
